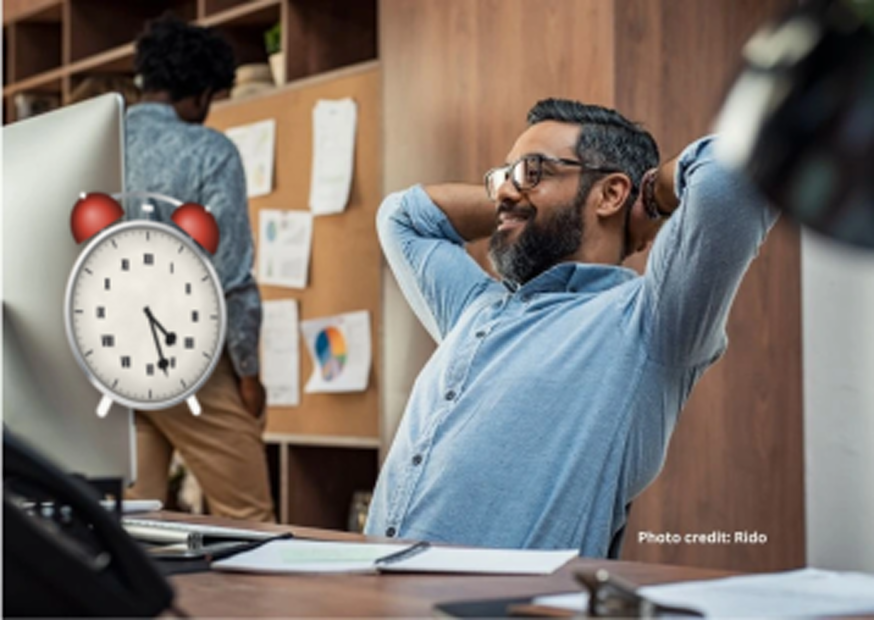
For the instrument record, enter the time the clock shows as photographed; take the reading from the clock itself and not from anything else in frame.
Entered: 4:27
